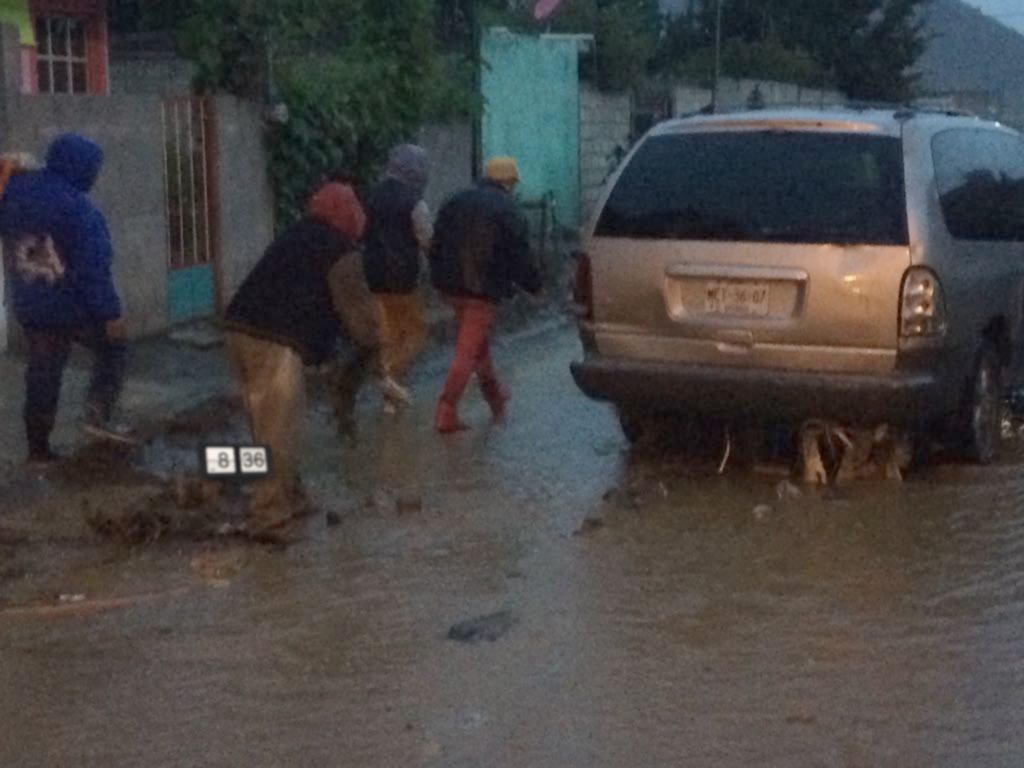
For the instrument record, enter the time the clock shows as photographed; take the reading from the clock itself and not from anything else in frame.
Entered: 8:36
